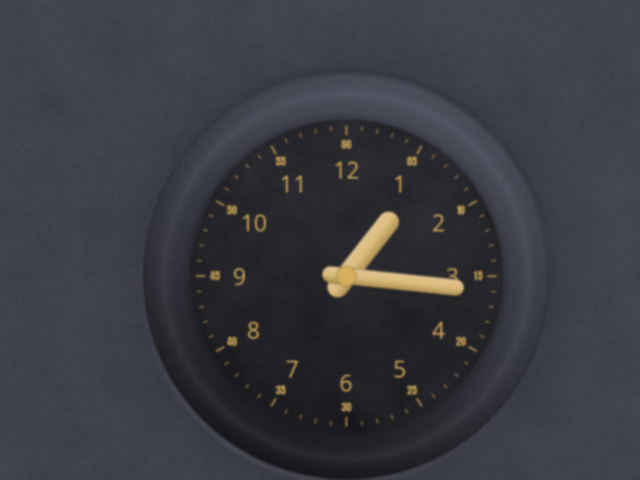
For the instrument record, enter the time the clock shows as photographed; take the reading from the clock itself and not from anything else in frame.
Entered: 1:16
